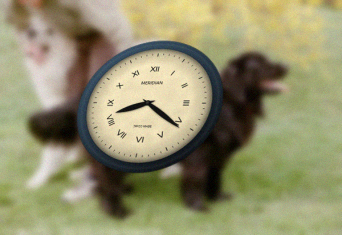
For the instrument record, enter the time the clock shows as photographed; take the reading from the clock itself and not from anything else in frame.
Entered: 8:21
